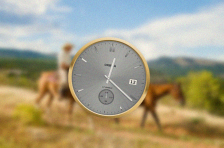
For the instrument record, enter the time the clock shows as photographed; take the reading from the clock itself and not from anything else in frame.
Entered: 12:21
